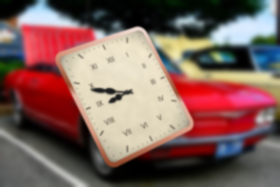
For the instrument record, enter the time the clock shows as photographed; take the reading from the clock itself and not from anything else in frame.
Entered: 8:49
